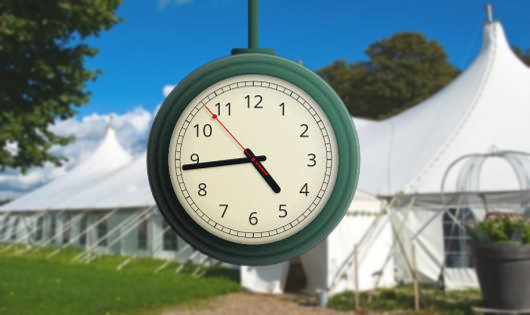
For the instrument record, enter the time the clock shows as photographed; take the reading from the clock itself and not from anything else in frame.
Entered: 4:43:53
